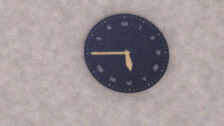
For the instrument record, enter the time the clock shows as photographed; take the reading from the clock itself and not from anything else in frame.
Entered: 5:45
